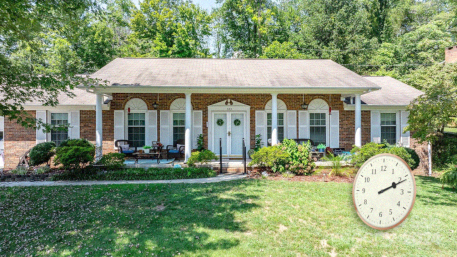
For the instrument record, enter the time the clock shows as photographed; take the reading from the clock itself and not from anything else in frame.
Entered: 2:11
